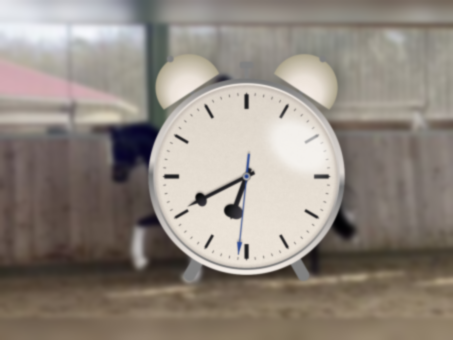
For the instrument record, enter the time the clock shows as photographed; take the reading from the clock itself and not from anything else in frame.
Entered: 6:40:31
